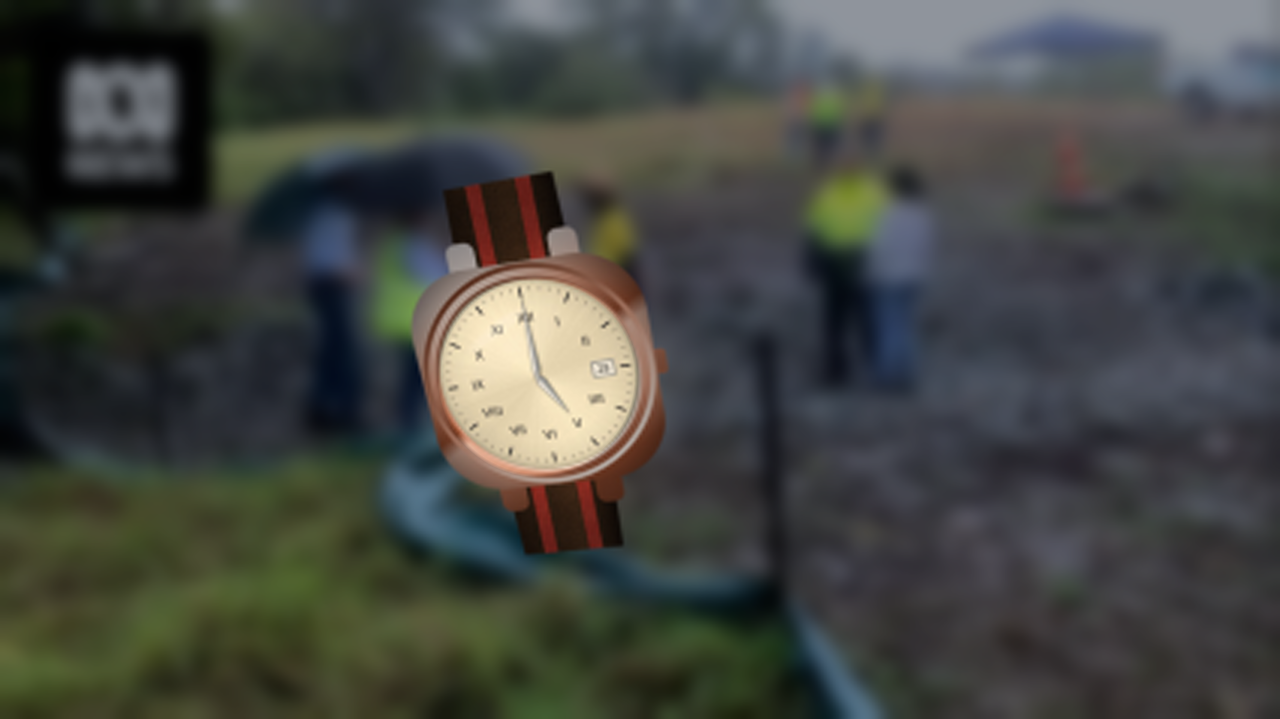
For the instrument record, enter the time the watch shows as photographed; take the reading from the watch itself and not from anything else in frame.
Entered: 5:00
